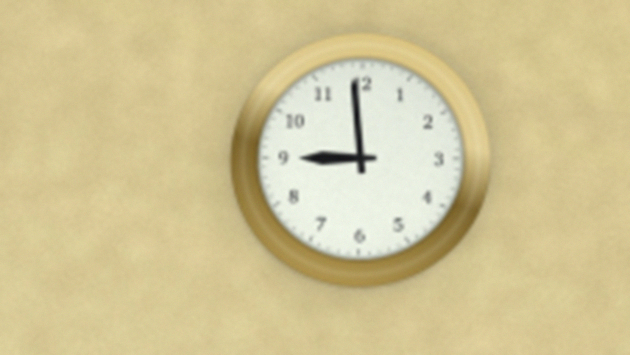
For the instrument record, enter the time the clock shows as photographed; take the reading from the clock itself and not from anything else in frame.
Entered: 8:59
